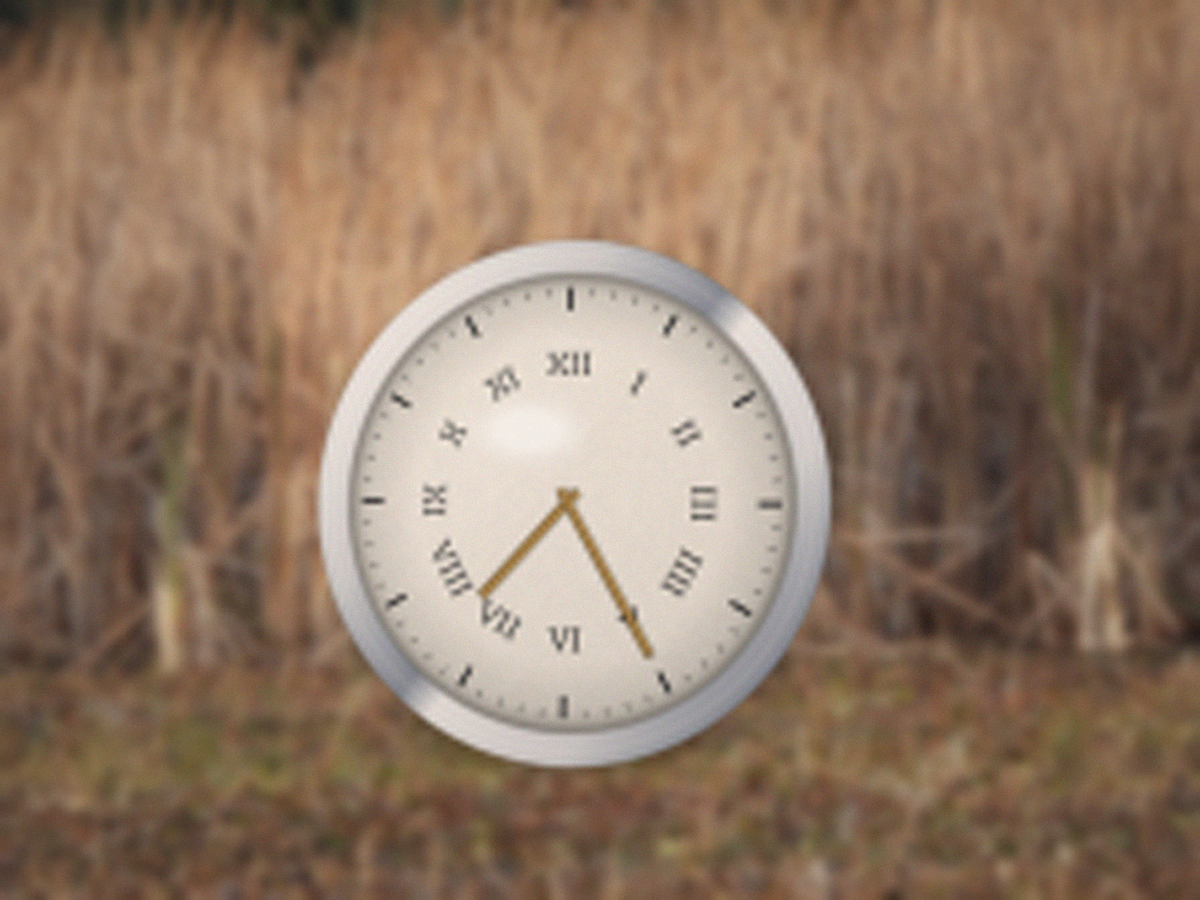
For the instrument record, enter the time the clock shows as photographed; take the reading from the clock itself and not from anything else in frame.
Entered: 7:25
